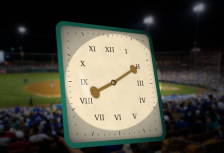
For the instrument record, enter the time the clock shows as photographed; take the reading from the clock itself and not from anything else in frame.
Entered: 8:10
